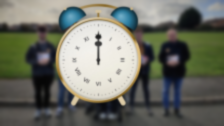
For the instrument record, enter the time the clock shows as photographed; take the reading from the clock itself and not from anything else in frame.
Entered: 12:00
